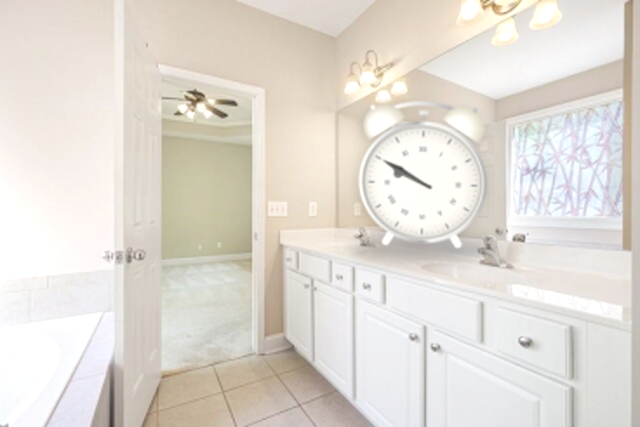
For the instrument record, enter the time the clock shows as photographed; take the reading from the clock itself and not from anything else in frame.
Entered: 9:50
